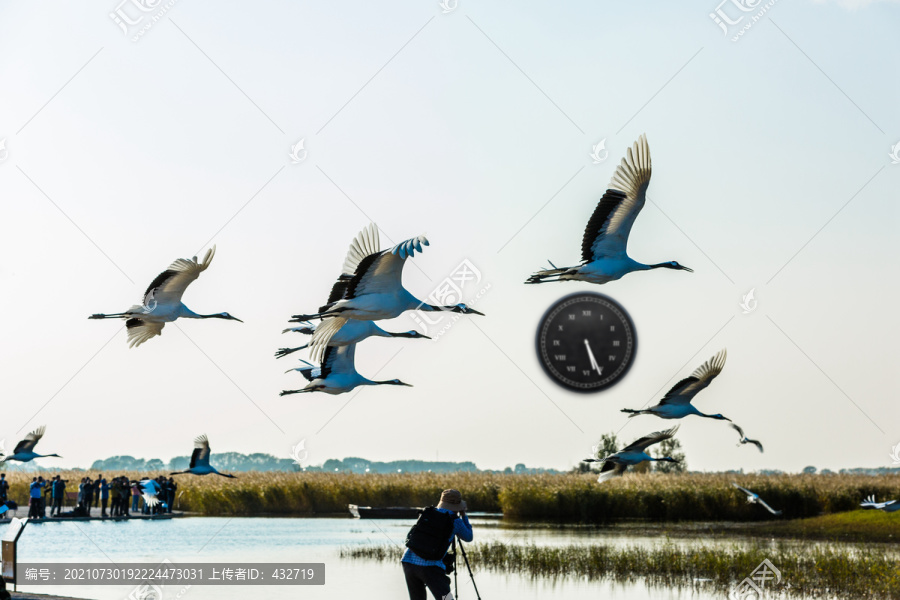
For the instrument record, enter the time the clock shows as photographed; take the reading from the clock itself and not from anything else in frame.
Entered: 5:26
